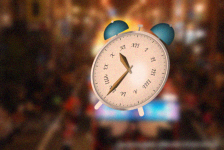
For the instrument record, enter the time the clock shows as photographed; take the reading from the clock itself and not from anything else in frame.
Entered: 10:35
